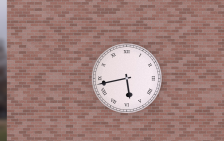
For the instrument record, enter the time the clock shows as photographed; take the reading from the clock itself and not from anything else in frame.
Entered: 5:43
